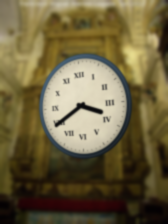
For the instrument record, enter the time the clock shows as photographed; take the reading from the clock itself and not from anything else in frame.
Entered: 3:40
